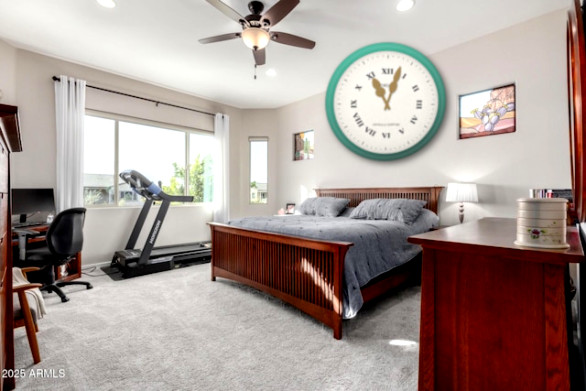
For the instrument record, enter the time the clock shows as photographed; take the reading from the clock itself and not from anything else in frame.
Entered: 11:03
